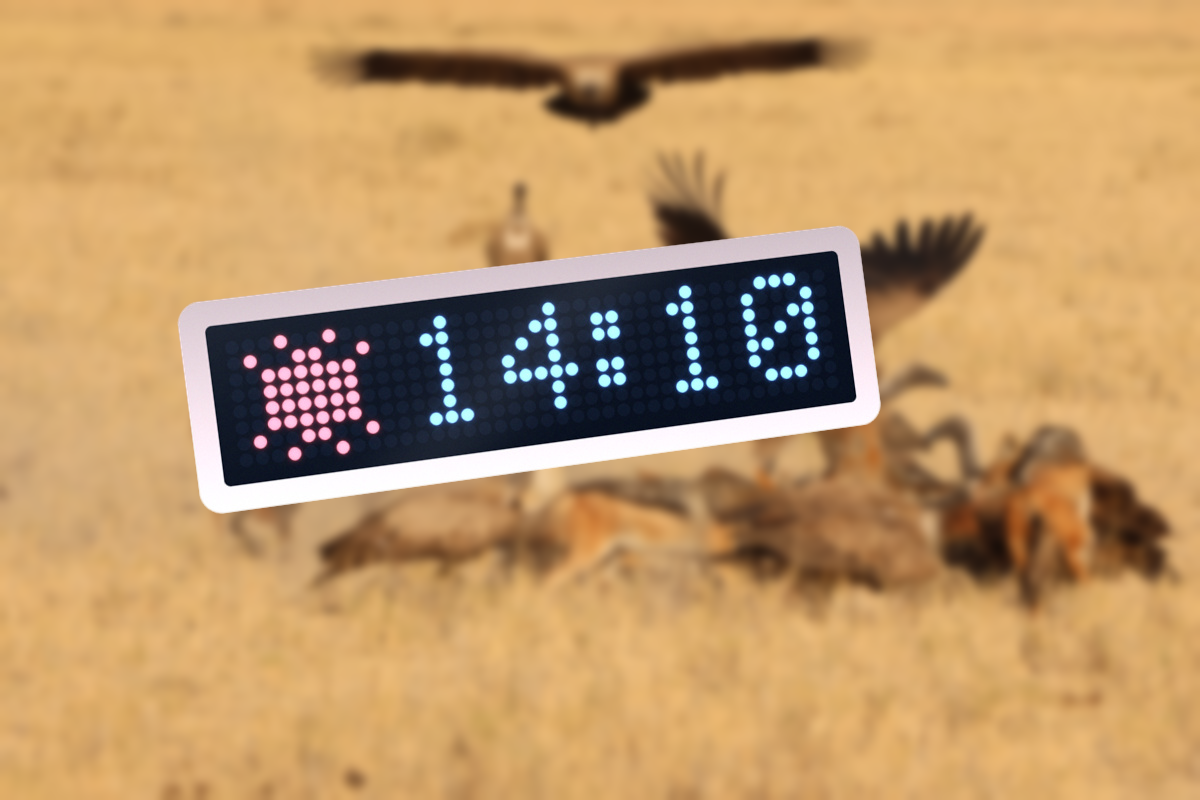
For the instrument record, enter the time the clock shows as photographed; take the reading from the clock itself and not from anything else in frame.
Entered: 14:10
